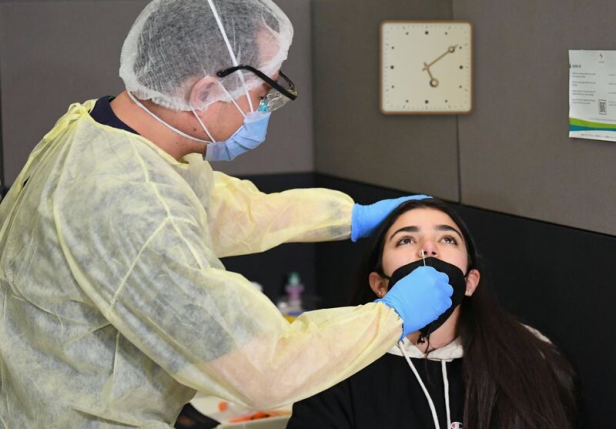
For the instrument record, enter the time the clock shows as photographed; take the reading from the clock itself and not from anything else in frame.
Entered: 5:09
